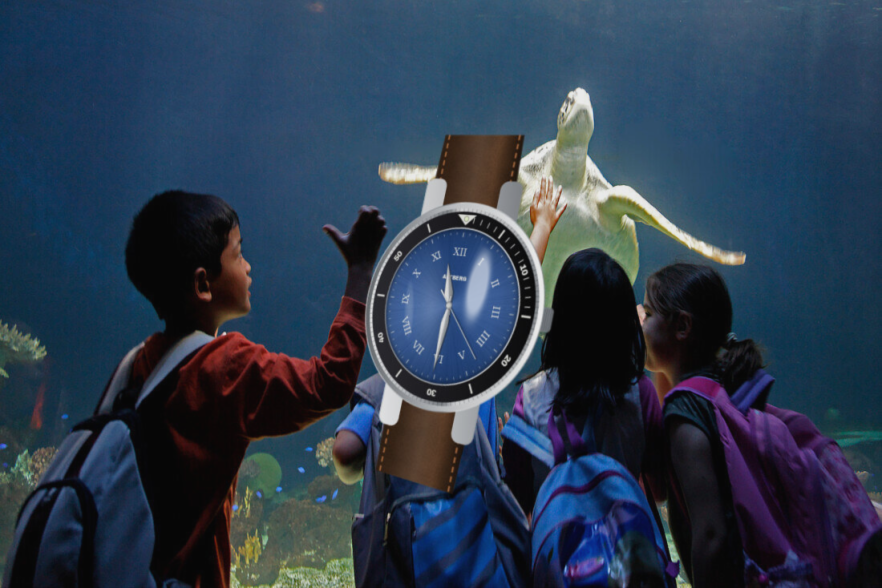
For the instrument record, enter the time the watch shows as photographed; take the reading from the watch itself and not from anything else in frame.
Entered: 11:30:23
